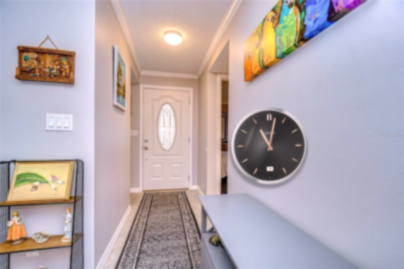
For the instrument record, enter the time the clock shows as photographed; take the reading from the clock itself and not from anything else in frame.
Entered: 11:02
